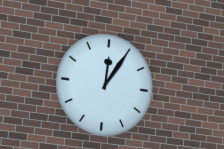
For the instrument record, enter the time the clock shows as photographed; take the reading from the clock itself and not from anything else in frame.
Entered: 12:05
